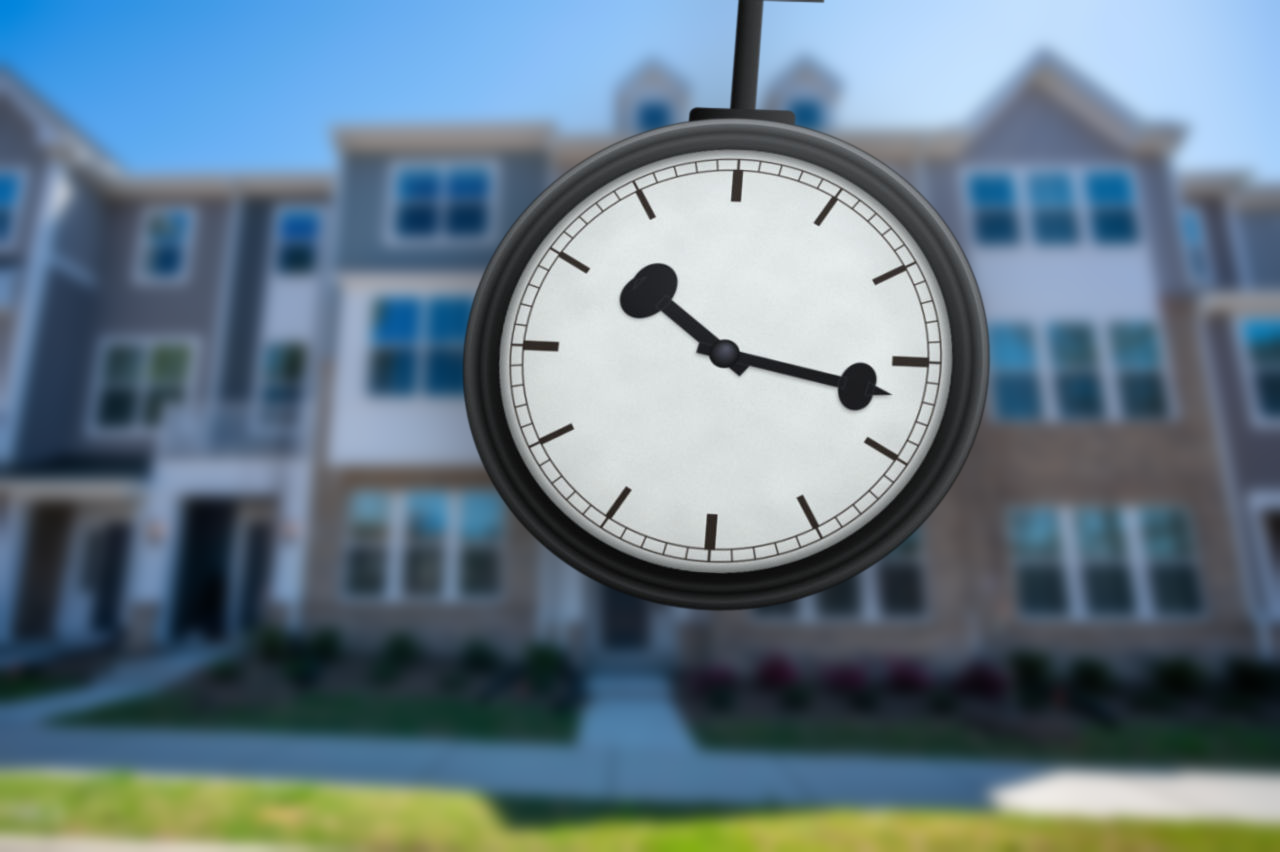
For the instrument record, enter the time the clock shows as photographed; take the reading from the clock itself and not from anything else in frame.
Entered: 10:17
